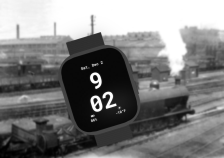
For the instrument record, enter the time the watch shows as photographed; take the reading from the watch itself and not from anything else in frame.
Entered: 9:02
